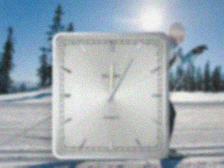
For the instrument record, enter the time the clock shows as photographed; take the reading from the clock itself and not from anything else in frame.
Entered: 12:05
